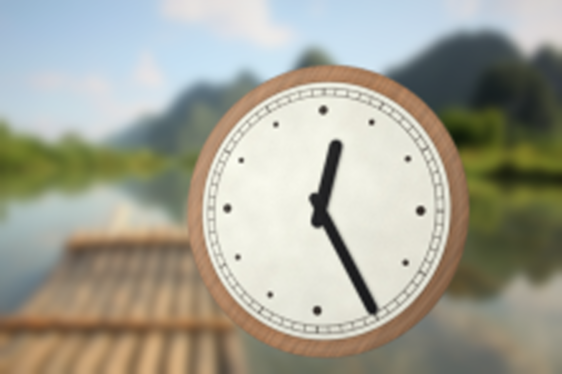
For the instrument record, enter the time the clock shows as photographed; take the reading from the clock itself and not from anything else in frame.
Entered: 12:25
